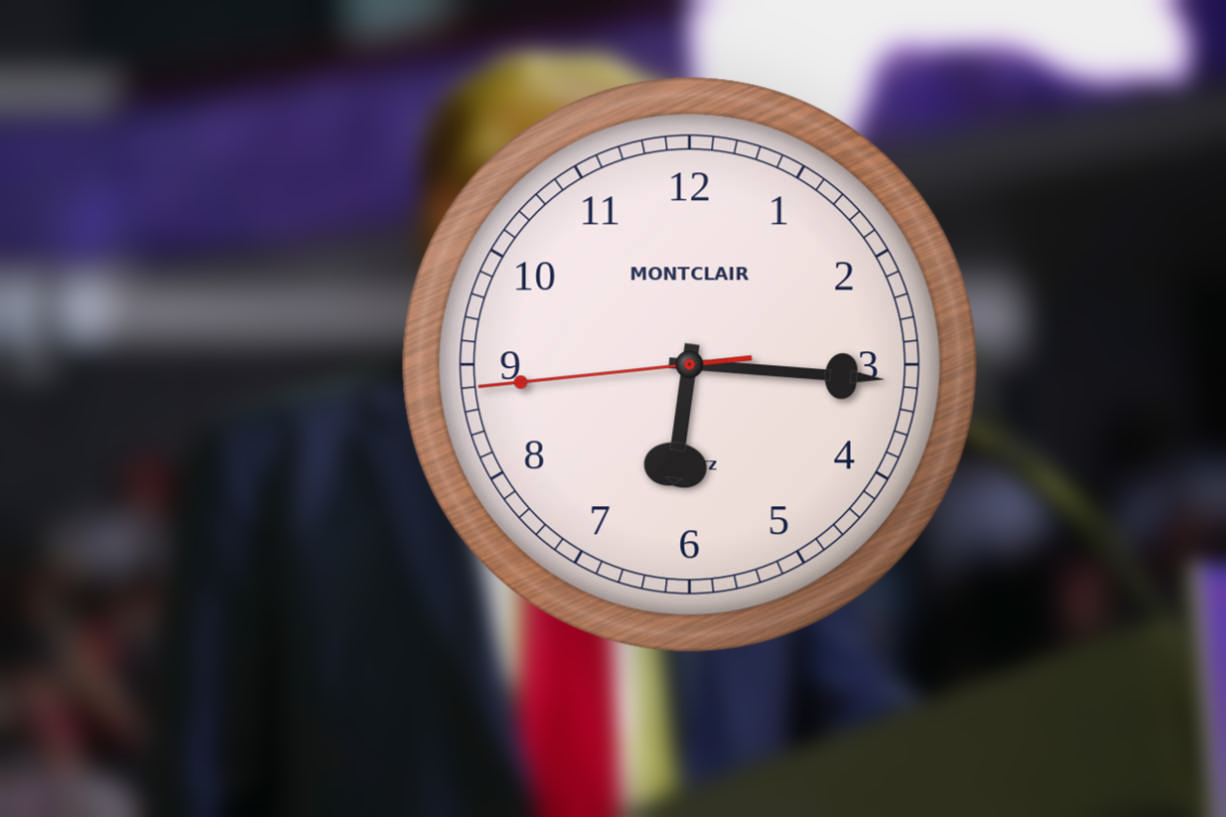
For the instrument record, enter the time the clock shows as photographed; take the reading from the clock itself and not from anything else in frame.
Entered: 6:15:44
